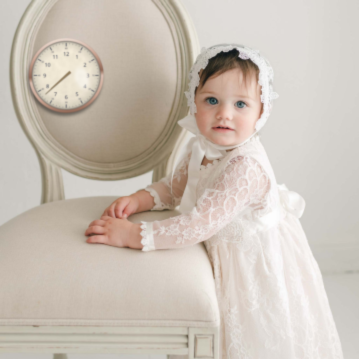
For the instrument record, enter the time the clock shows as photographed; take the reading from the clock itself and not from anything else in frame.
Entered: 7:38
